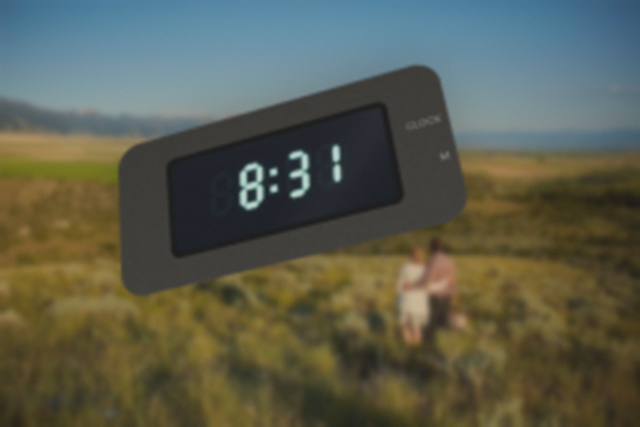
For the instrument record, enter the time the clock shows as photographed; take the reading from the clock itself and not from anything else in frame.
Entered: 8:31
